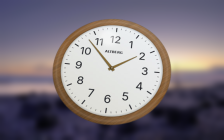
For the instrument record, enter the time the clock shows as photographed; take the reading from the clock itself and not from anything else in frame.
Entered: 1:53
